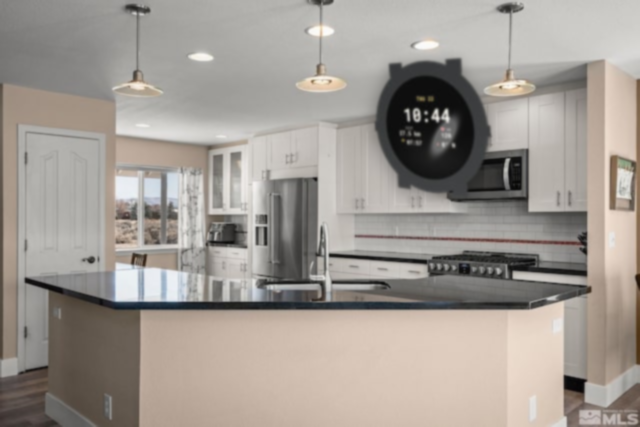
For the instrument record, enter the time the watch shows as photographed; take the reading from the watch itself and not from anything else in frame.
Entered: 10:44
